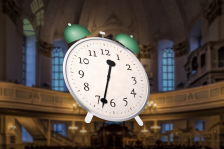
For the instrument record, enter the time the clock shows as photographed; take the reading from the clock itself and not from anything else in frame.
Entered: 12:33
